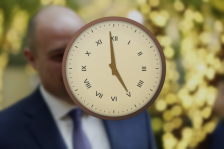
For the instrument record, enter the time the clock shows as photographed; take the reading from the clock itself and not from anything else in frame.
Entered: 4:59
